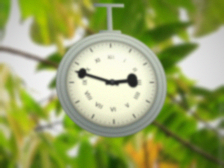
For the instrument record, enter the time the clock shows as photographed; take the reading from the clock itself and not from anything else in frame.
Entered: 2:48
